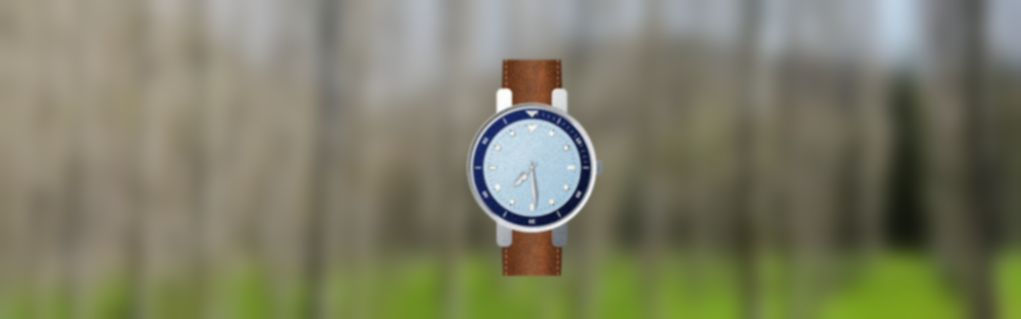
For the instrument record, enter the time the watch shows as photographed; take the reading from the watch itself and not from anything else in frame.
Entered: 7:29
